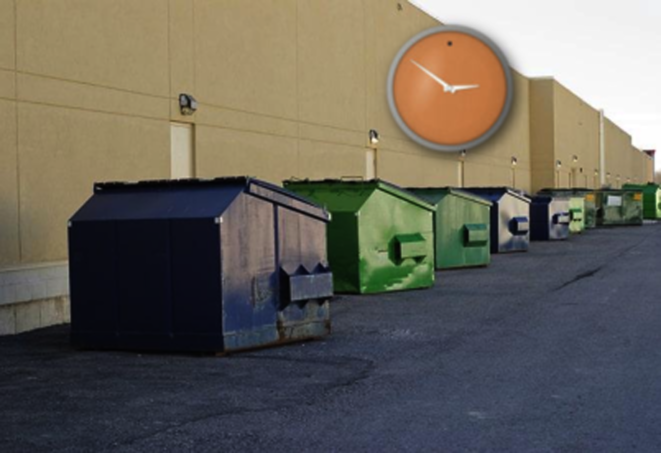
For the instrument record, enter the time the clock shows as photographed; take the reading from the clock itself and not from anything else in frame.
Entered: 2:51
